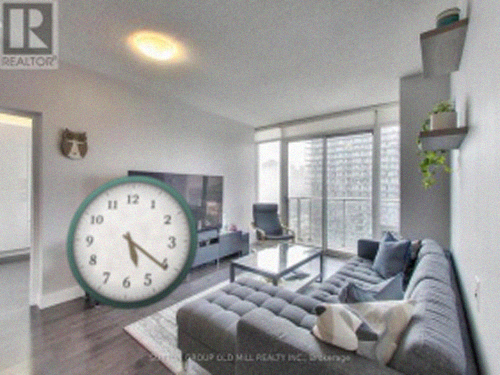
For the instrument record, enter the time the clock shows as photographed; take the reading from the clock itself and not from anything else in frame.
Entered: 5:21
